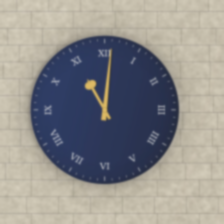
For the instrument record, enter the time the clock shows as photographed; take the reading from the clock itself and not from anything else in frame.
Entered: 11:01
